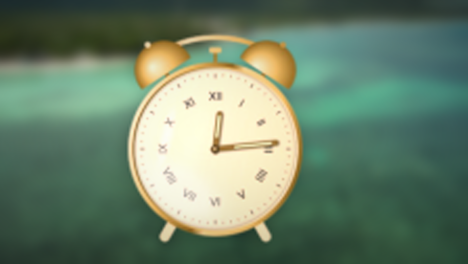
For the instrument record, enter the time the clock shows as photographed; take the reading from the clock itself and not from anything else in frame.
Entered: 12:14
